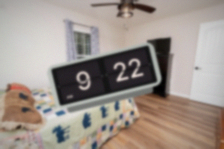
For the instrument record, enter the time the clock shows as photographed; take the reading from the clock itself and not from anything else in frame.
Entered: 9:22
